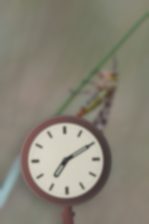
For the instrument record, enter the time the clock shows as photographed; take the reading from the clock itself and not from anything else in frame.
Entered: 7:10
